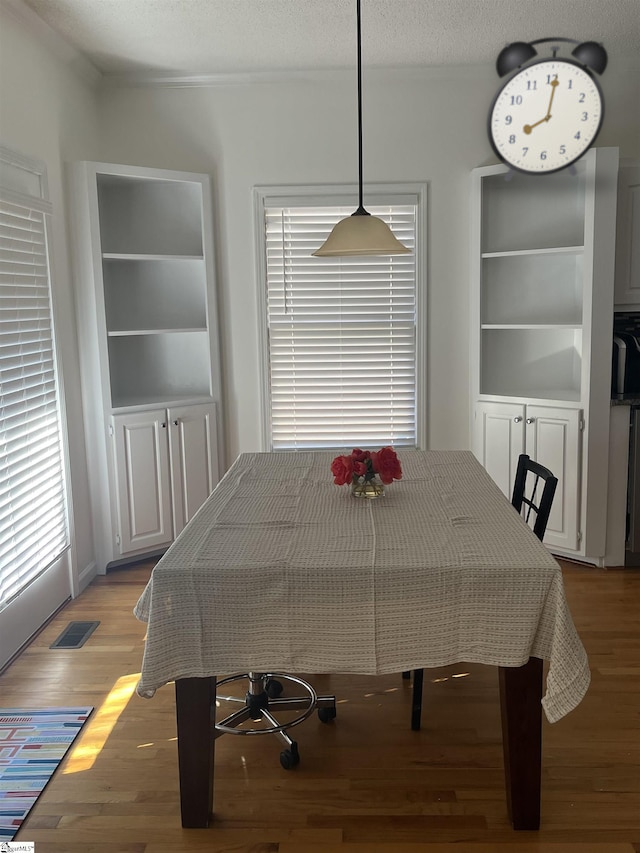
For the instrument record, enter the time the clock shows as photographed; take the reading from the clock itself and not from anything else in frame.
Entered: 8:01
